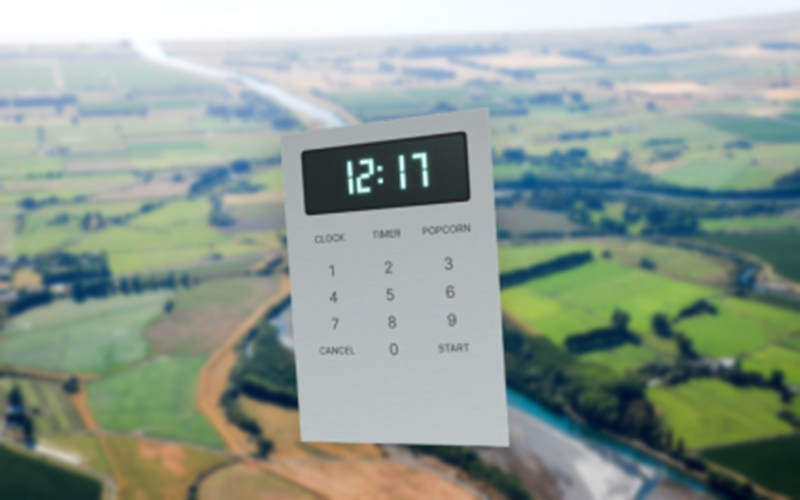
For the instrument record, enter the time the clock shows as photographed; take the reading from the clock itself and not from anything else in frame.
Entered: 12:17
